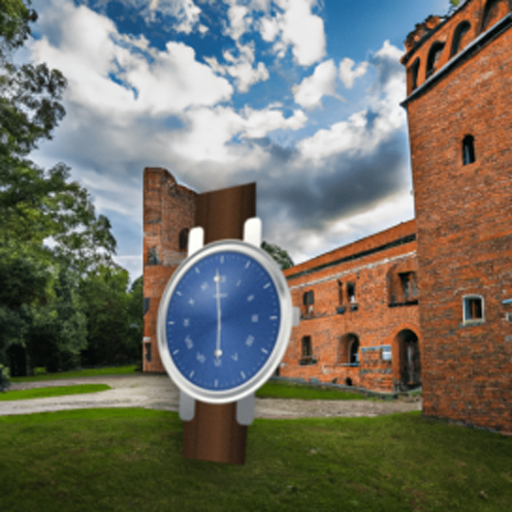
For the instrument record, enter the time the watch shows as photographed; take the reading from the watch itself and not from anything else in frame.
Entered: 5:59
